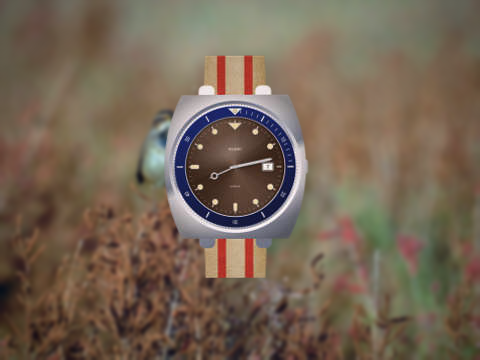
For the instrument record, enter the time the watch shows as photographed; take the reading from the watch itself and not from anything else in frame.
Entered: 8:13
